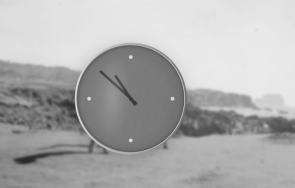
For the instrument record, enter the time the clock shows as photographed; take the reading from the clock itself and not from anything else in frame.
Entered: 10:52
